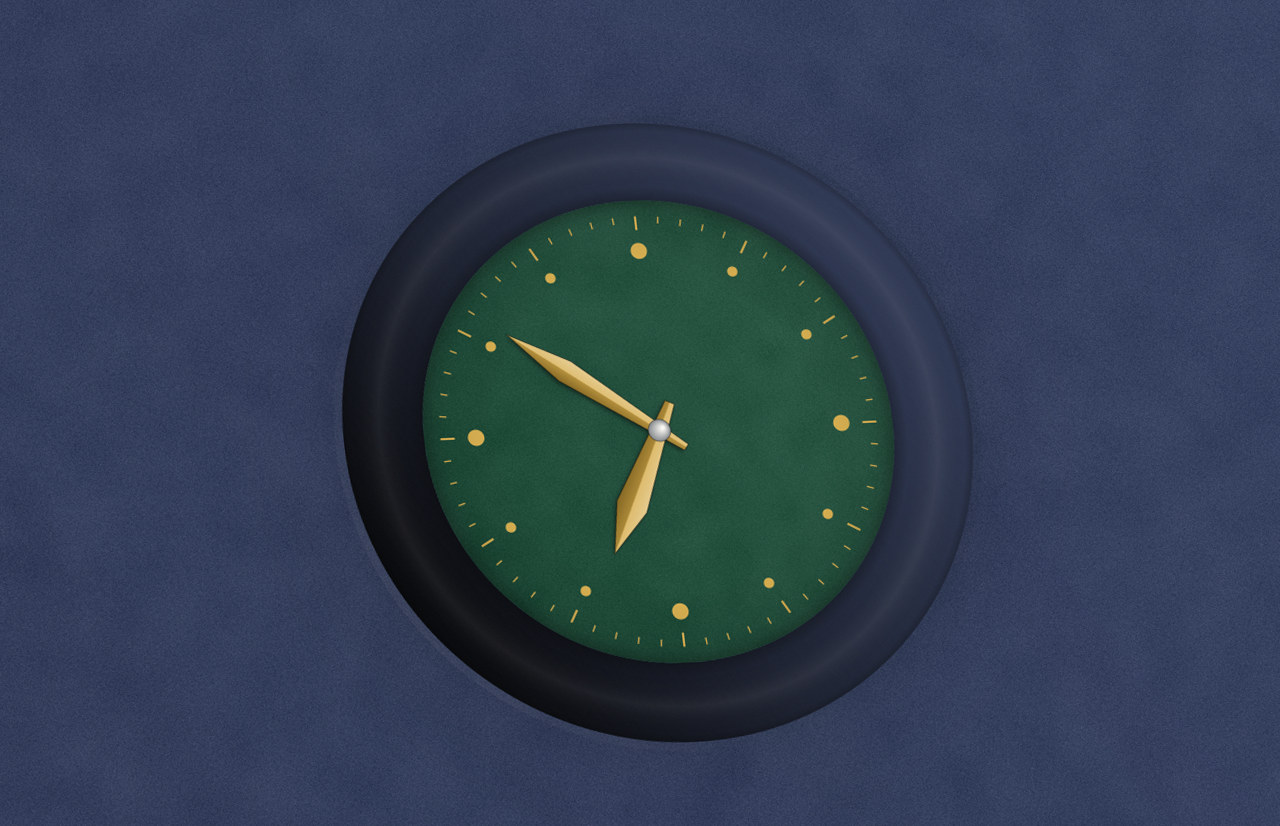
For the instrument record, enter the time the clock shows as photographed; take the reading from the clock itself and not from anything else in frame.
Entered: 6:51
